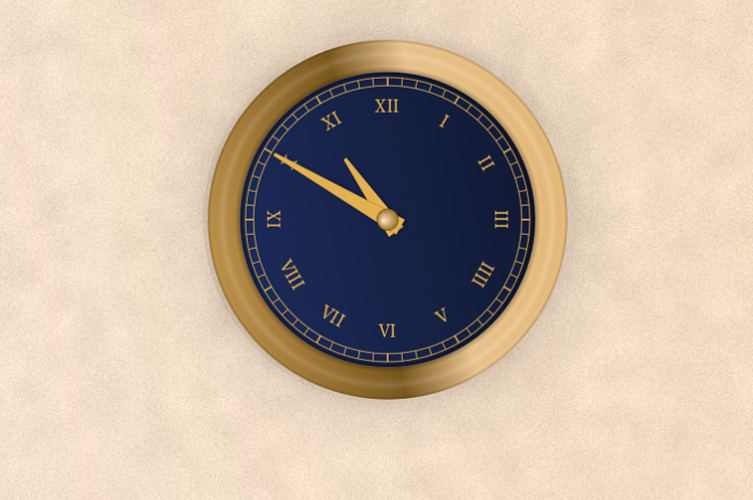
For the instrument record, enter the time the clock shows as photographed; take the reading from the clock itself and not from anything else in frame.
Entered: 10:50
